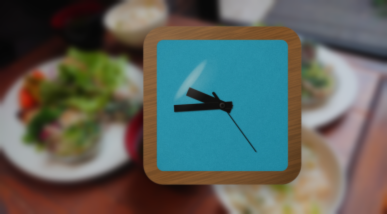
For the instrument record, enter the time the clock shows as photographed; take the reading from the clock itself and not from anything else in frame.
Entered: 9:44:24
